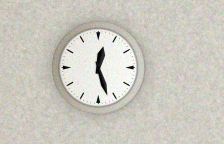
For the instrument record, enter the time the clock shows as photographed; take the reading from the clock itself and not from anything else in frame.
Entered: 12:27
